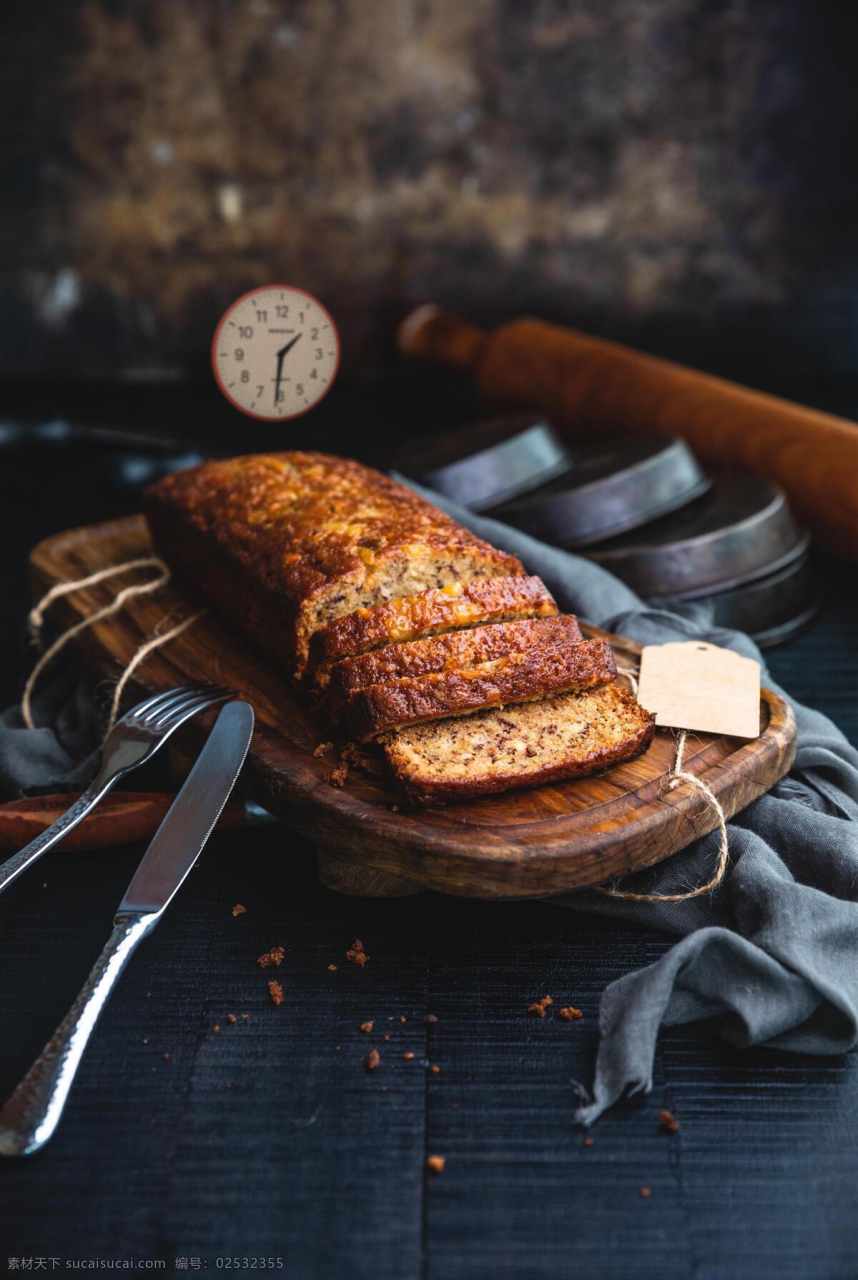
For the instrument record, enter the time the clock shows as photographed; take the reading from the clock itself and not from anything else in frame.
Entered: 1:31
